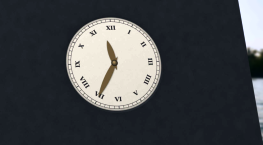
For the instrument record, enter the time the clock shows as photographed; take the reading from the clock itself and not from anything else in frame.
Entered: 11:35
